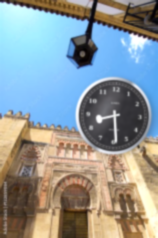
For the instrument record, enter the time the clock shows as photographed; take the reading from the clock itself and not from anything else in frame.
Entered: 8:29
